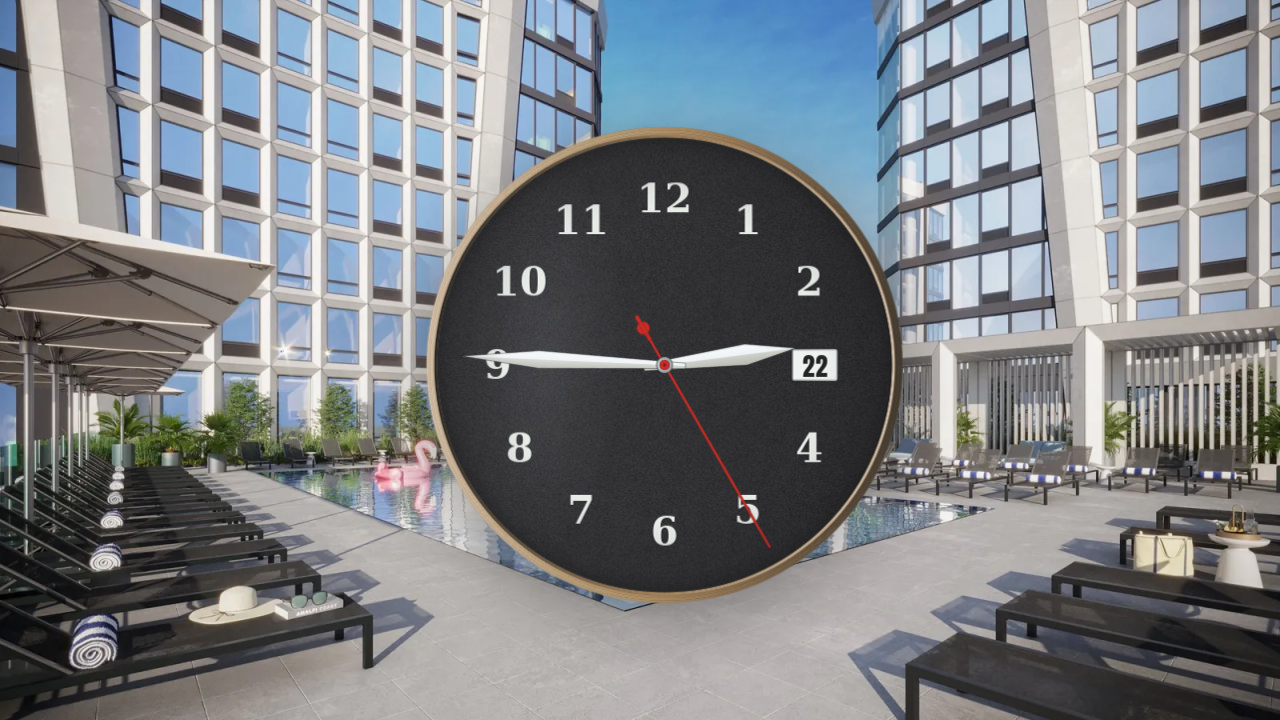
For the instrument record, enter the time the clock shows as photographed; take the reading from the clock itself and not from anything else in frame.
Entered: 2:45:25
